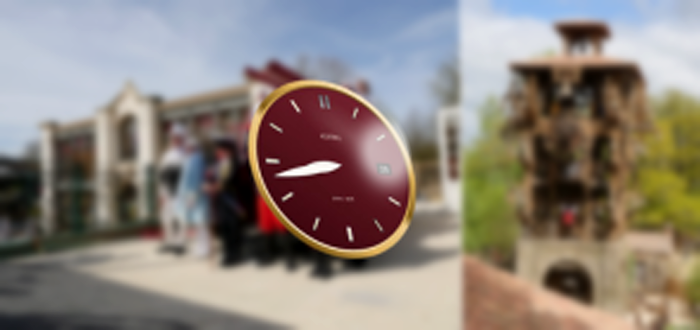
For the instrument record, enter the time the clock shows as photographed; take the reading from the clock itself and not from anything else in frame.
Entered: 8:43
